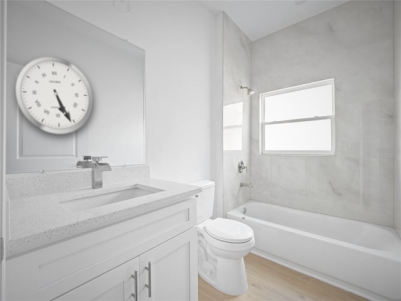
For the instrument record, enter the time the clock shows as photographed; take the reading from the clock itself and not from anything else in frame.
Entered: 5:26
